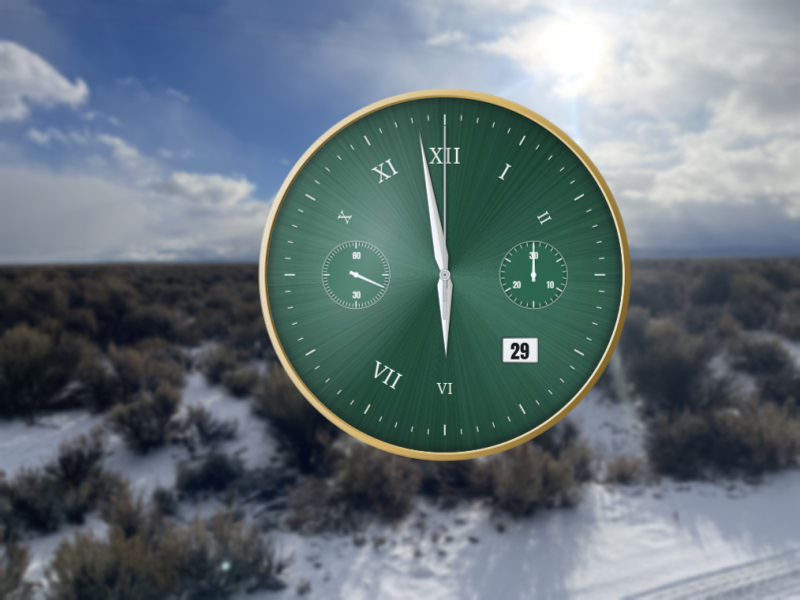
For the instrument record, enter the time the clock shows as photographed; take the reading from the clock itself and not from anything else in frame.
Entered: 5:58:19
